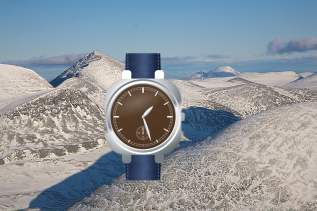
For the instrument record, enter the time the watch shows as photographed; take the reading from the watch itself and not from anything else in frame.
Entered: 1:27
